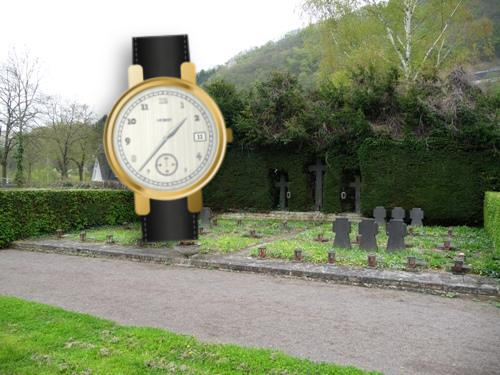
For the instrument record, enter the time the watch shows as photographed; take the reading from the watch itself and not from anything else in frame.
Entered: 1:37
